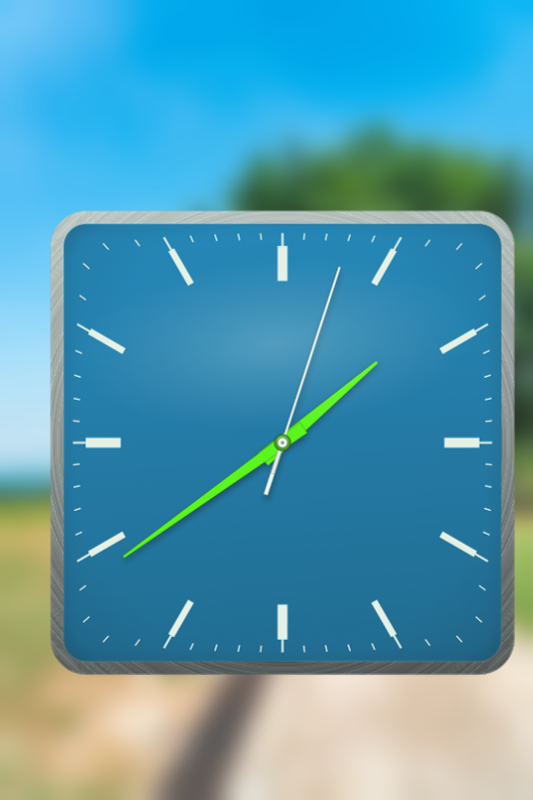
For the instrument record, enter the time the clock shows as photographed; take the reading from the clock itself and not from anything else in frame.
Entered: 1:39:03
